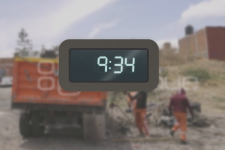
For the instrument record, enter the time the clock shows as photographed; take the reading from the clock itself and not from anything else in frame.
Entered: 9:34
